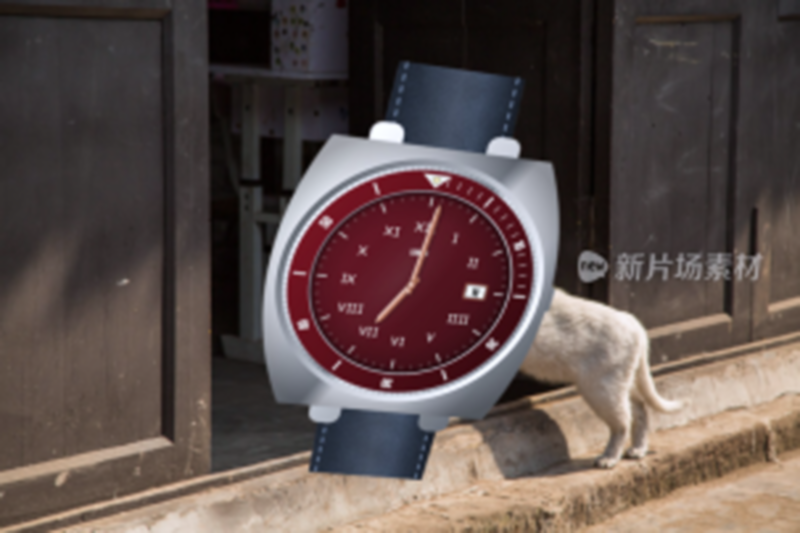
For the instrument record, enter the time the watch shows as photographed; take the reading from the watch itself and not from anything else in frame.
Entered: 7:01
